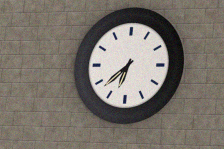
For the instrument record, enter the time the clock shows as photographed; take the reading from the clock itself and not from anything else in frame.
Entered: 6:38
